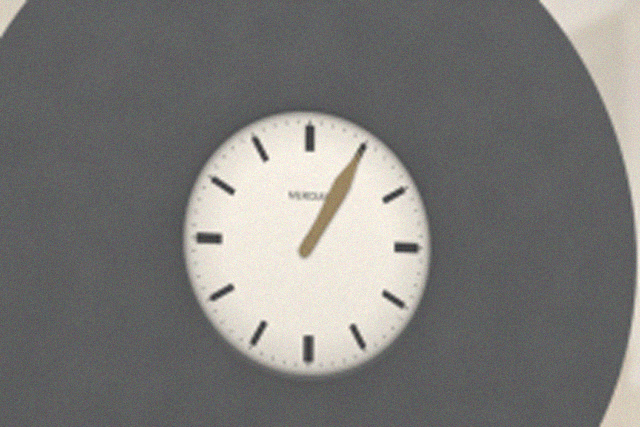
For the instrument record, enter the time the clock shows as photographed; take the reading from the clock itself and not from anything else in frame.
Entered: 1:05
